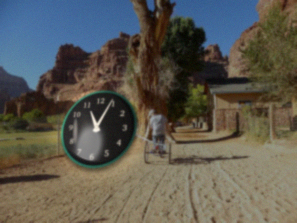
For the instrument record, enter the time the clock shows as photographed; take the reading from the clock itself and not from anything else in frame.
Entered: 11:04
